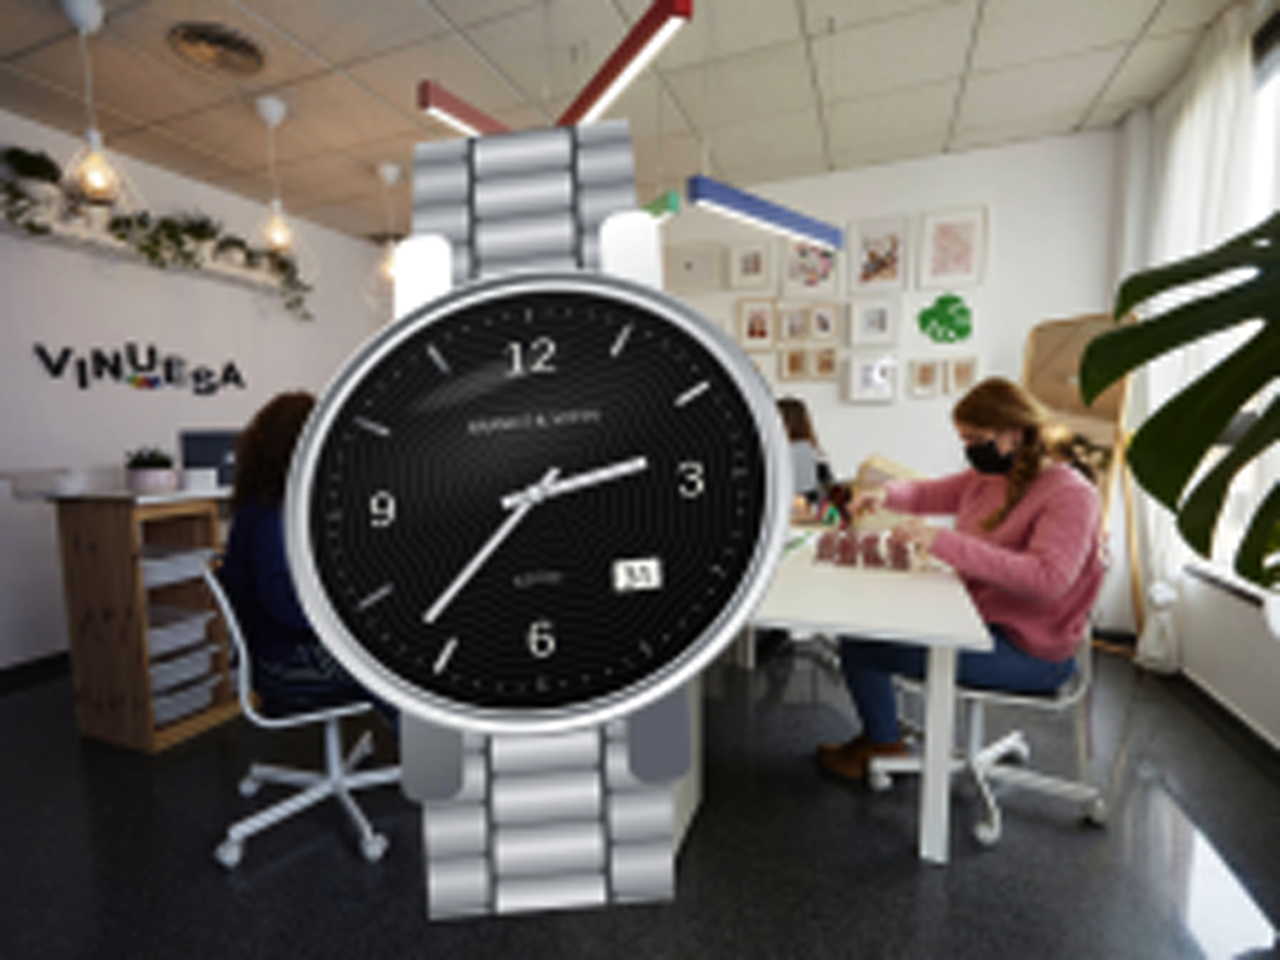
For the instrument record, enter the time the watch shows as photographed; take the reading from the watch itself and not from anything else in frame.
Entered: 2:37
